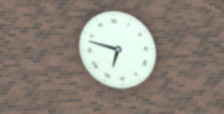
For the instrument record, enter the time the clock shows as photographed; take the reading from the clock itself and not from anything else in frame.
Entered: 6:48
